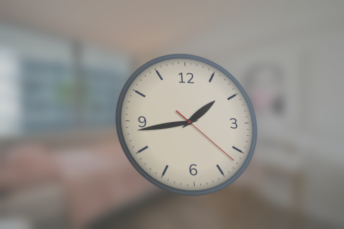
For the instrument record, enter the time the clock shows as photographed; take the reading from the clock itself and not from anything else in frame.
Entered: 1:43:22
